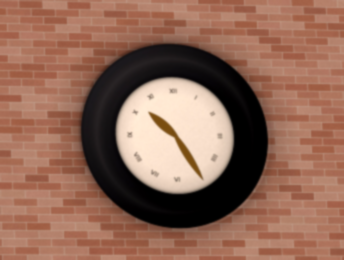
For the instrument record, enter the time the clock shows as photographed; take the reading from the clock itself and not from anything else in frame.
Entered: 10:25
